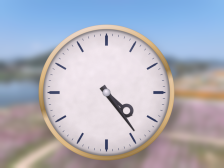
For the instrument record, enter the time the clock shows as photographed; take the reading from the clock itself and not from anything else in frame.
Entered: 4:24
